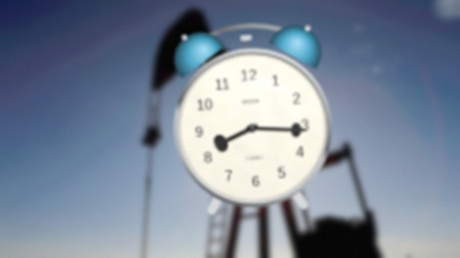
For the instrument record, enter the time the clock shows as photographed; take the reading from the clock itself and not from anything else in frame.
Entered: 8:16
